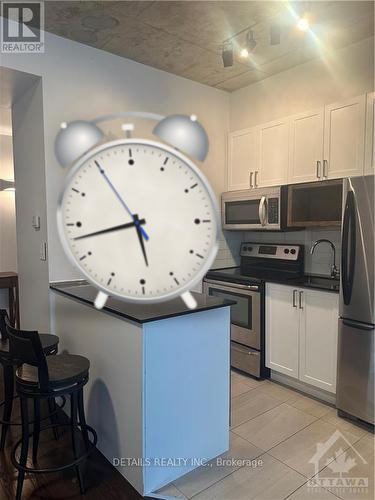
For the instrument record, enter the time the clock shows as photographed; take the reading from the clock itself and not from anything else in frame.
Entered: 5:42:55
